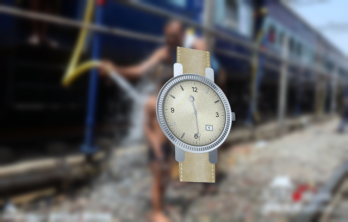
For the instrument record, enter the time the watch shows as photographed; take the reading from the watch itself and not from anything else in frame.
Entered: 11:29
